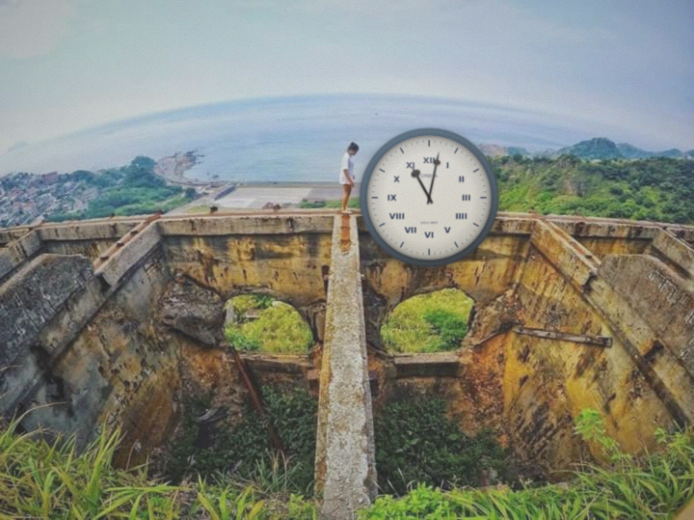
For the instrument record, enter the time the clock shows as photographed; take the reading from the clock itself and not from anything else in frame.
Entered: 11:02
